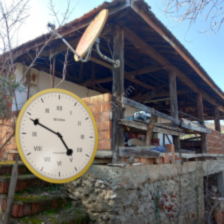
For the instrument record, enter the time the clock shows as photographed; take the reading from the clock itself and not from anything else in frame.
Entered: 4:49
